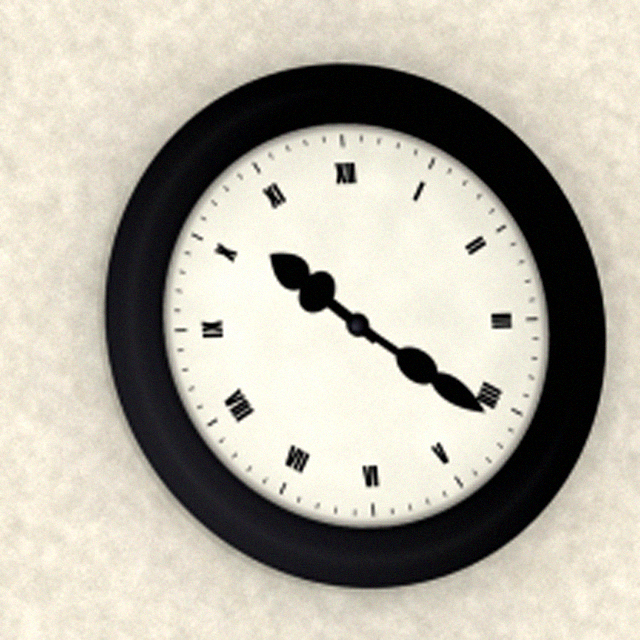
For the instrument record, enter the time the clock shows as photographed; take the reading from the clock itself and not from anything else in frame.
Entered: 10:21
